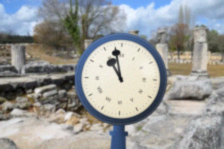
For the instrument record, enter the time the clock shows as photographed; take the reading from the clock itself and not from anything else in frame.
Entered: 10:58
